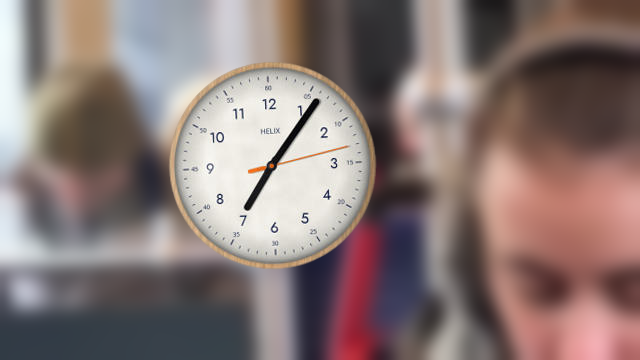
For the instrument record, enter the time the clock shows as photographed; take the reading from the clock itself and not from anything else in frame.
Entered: 7:06:13
